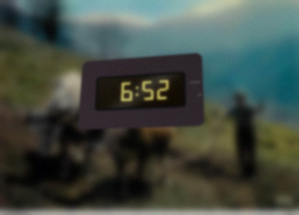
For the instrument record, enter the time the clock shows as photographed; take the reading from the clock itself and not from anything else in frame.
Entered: 6:52
